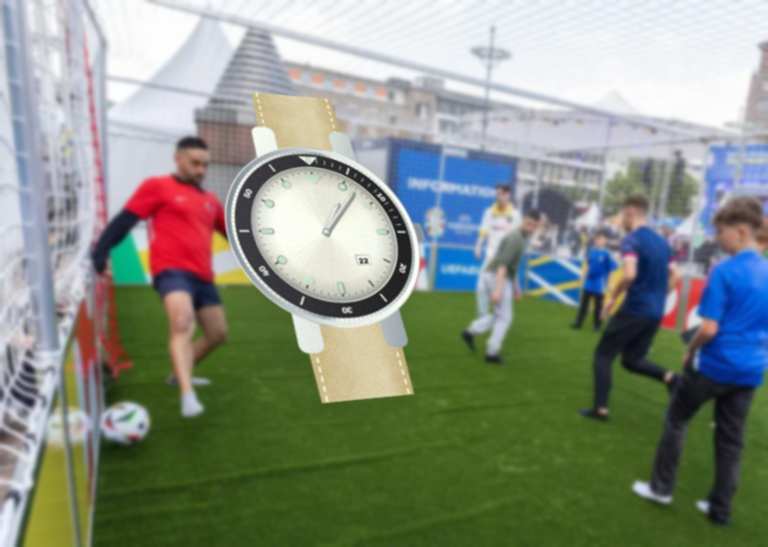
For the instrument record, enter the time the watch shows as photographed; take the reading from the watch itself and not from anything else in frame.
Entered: 1:07
